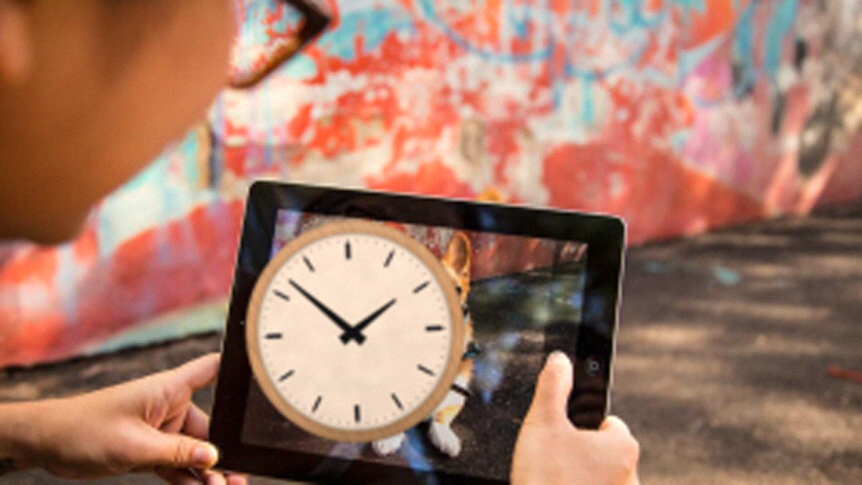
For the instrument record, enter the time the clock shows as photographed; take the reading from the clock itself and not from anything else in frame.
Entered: 1:52
